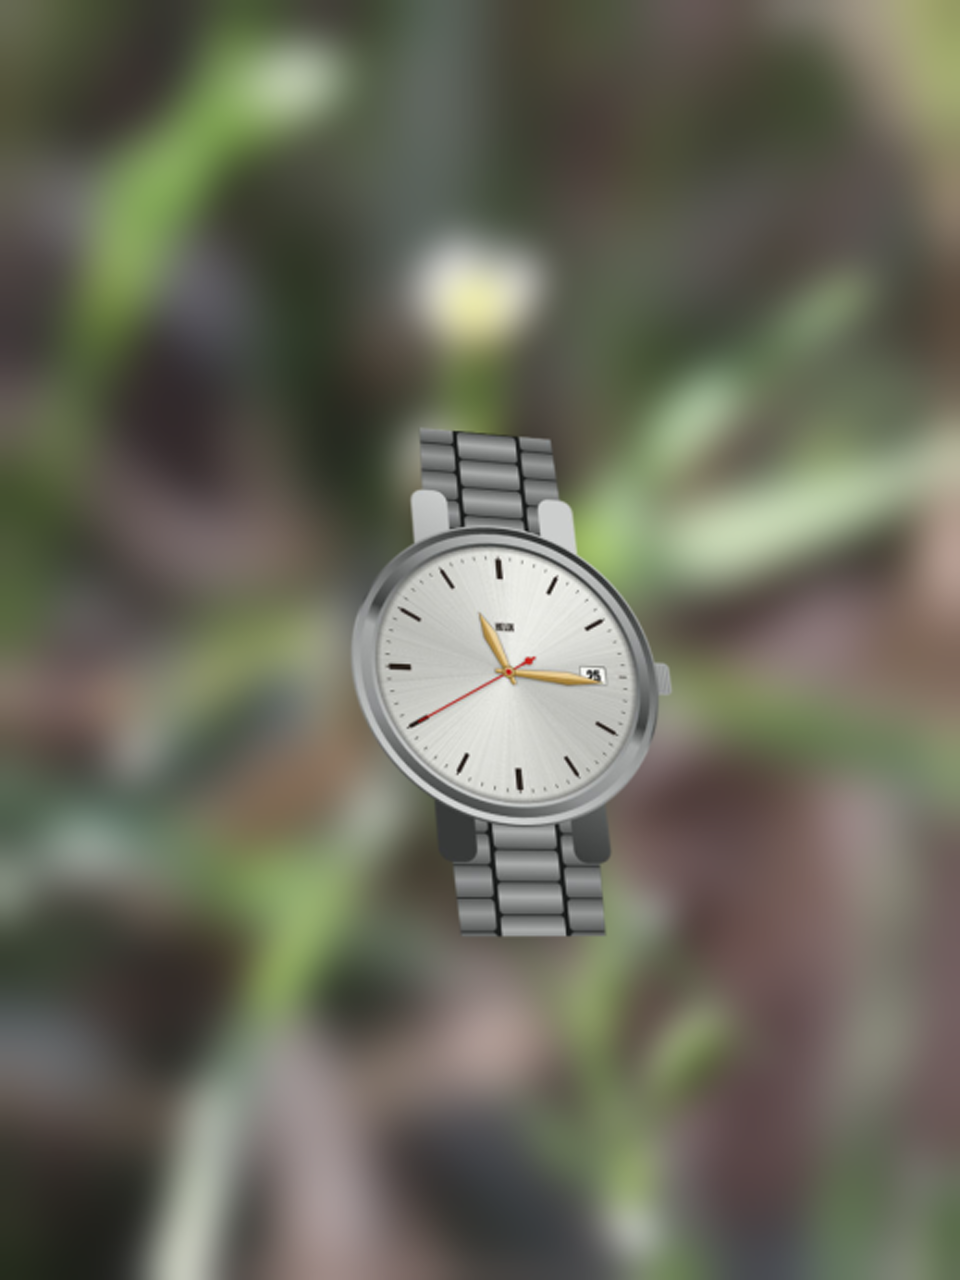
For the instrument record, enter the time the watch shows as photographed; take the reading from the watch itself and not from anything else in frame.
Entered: 11:15:40
